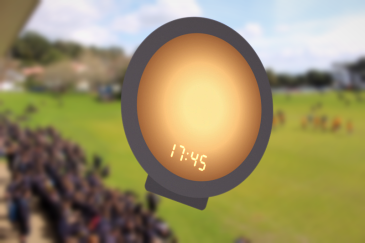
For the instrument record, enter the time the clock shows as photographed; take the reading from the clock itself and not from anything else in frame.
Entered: 17:45
